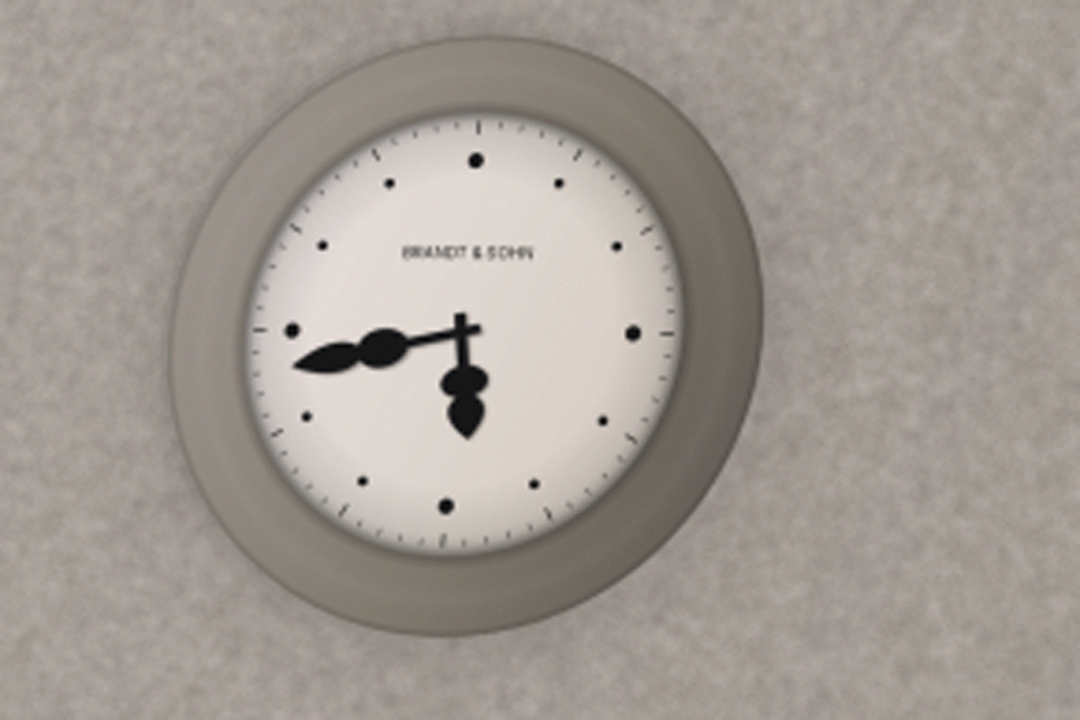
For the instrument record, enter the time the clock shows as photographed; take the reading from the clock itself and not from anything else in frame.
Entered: 5:43
